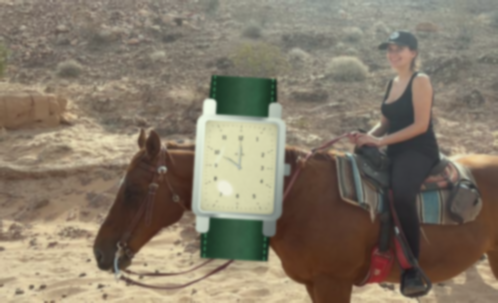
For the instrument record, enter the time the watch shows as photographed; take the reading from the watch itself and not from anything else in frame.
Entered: 10:00
